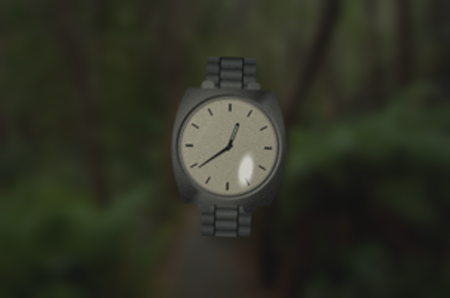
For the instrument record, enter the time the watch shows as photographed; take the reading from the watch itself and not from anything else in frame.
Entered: 12:39
